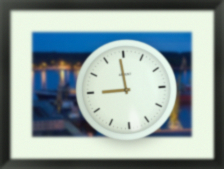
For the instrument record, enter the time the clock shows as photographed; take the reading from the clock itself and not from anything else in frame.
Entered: 8:59
